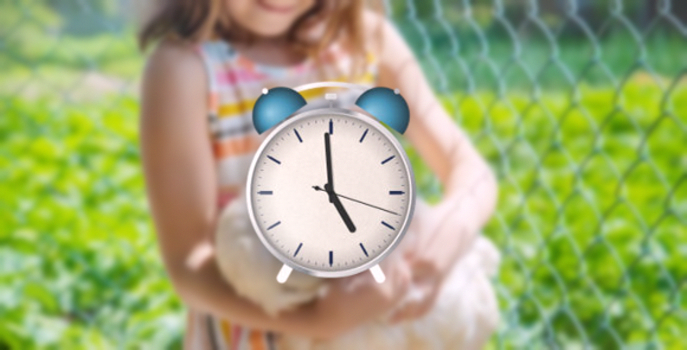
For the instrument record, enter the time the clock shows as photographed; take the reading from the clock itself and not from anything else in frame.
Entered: 4:59:18
